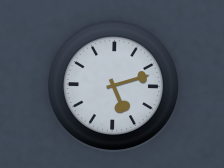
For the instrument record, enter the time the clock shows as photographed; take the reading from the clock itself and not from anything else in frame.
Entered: 5:12
